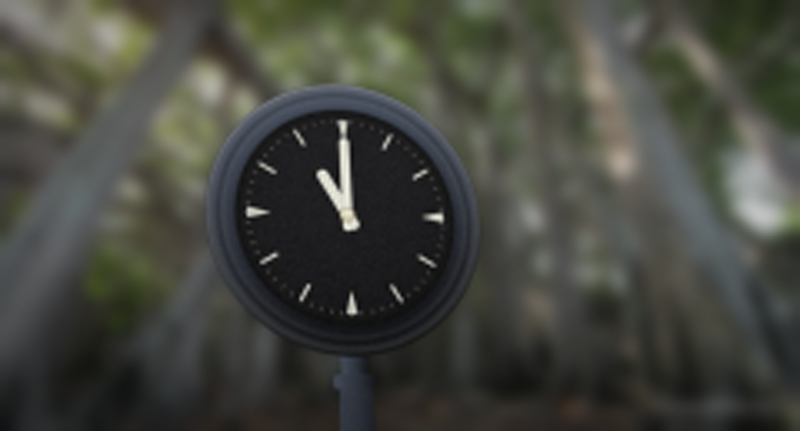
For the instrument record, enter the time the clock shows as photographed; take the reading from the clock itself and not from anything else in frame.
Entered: 11:00
